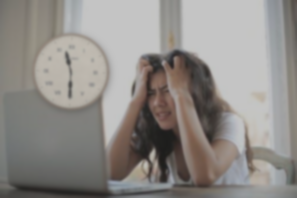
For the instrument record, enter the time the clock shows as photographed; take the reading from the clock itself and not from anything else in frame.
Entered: 11:30
